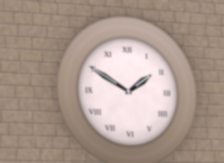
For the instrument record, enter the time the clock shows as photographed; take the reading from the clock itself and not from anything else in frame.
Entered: 1:50
